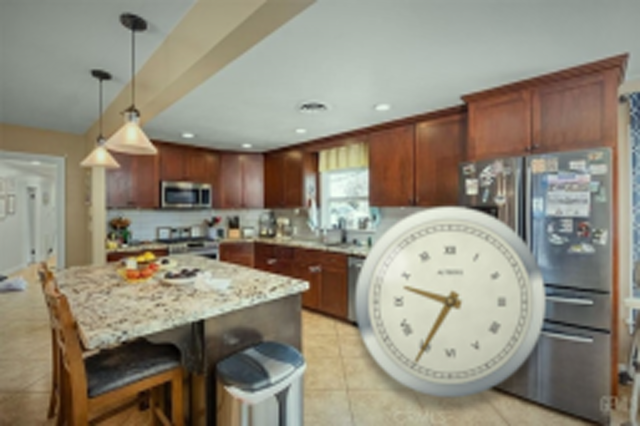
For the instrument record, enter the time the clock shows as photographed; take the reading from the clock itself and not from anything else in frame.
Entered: 9:35
